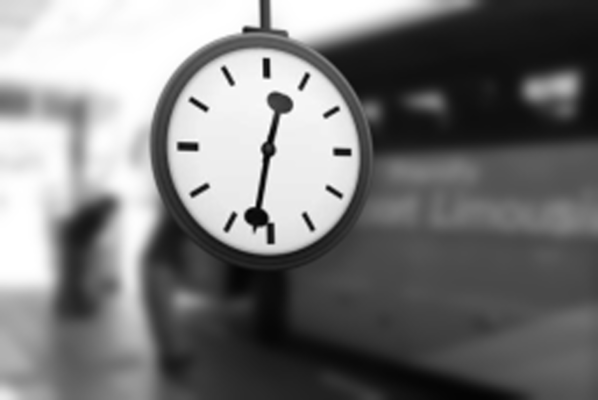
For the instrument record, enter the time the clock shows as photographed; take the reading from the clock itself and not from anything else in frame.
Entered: 12:32
